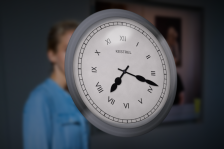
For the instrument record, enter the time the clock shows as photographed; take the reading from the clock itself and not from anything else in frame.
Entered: 7:18
